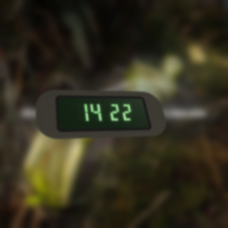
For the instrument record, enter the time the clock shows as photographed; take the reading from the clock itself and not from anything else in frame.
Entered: 14:22
